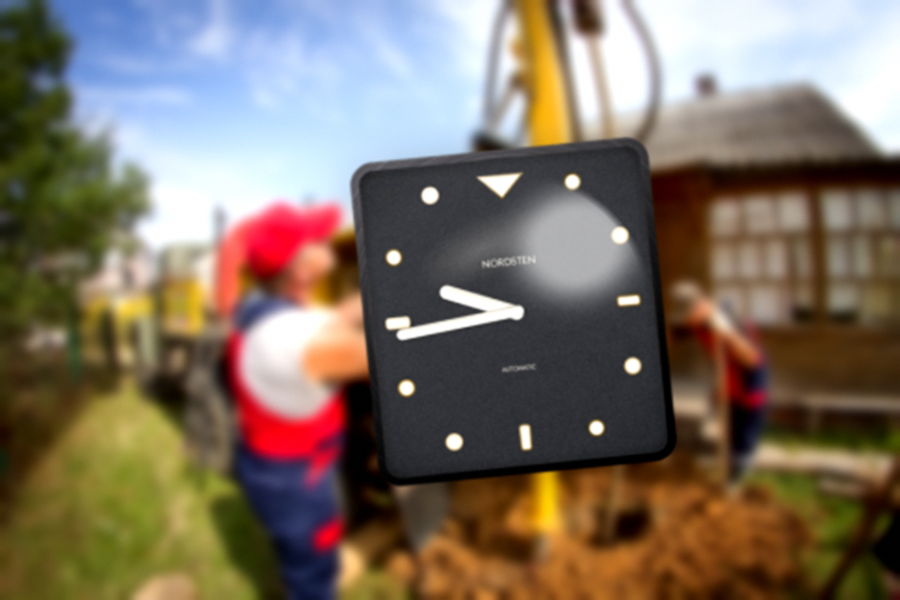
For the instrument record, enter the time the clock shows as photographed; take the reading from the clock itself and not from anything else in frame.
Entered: 9:44
